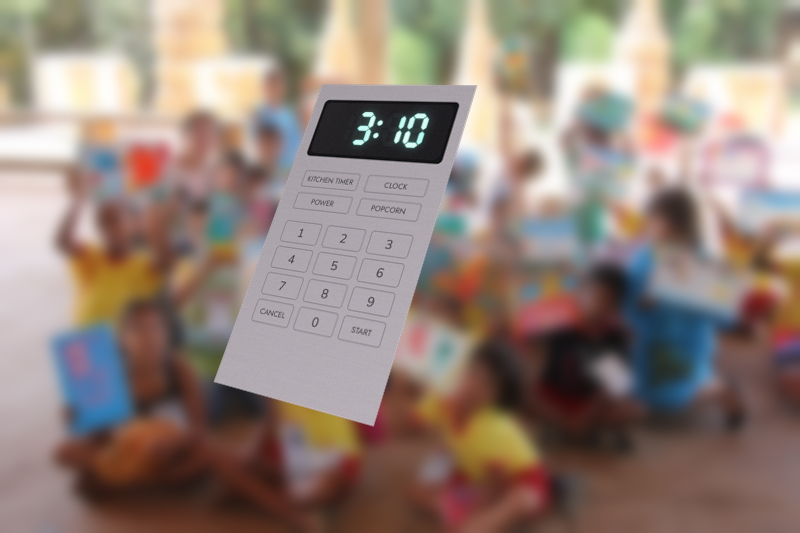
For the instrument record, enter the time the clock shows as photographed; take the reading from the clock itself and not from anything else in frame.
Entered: 3:10
